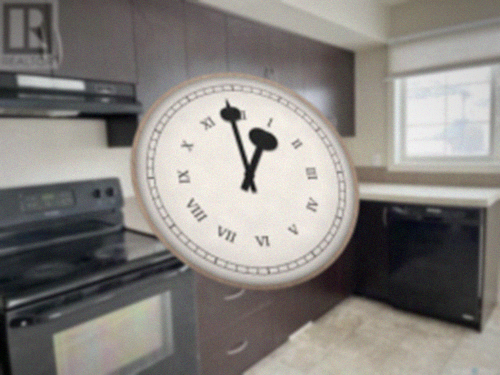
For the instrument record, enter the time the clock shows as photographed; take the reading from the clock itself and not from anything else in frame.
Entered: 12:59
